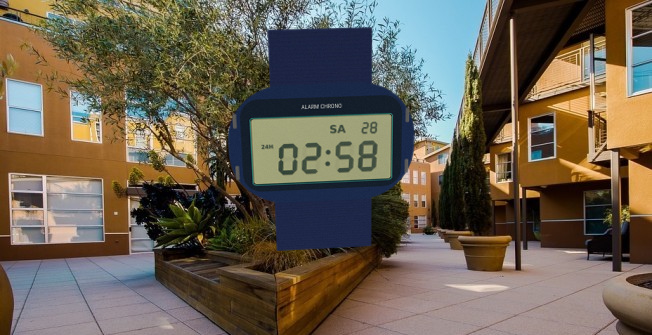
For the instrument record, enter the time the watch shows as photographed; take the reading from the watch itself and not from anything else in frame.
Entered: 2:58
